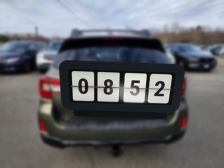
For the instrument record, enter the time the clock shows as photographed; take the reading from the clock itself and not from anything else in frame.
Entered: 8:52
